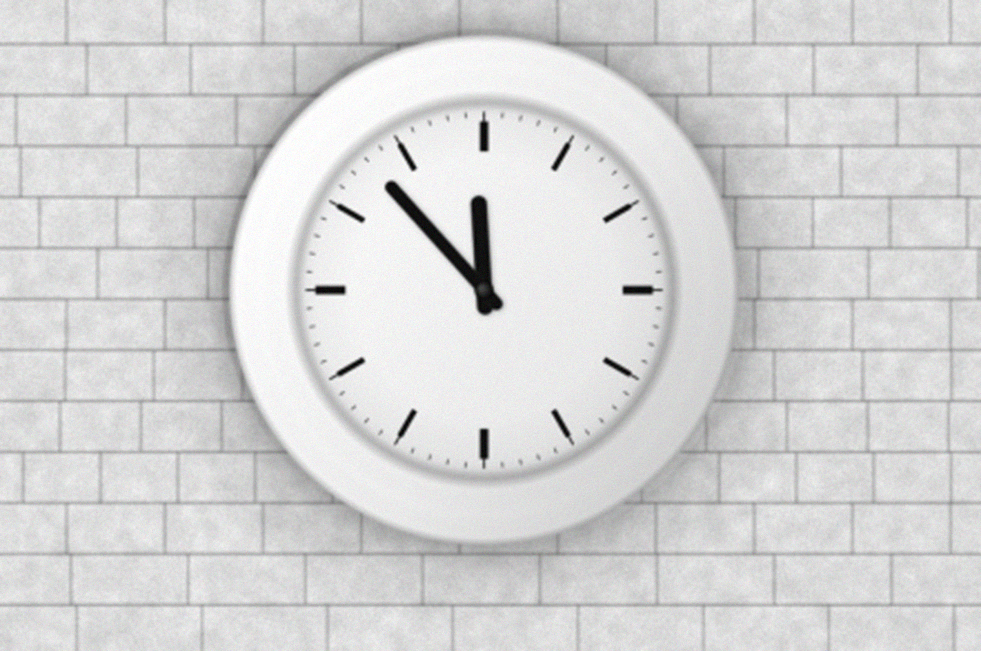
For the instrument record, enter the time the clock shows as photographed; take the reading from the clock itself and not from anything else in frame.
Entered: 11:53
